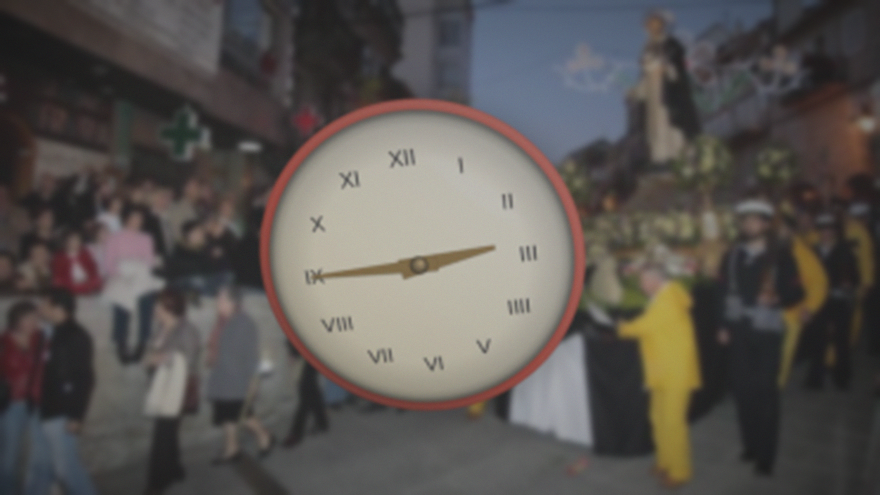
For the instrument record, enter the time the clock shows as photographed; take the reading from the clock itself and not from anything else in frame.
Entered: 2:45
